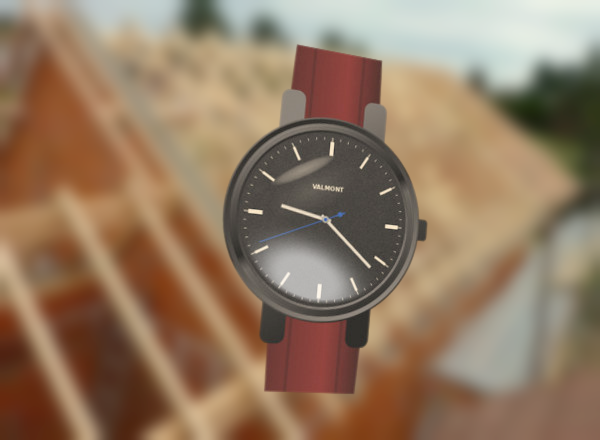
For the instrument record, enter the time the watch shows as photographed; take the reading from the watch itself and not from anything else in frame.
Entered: 9:21:41
